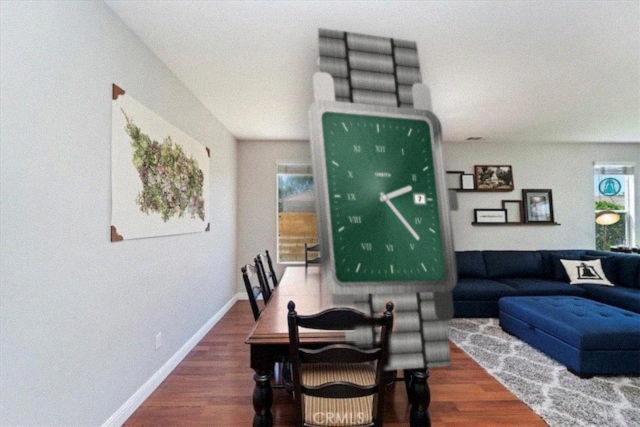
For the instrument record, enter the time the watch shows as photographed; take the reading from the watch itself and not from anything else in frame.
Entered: 2:23
